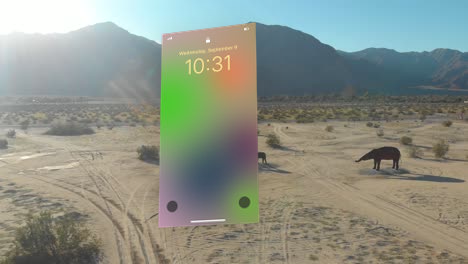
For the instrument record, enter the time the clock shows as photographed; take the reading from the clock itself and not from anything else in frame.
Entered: 10:31
